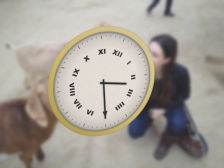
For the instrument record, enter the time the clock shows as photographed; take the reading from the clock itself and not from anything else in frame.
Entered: 2:25
